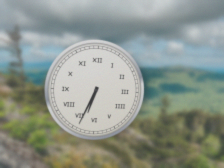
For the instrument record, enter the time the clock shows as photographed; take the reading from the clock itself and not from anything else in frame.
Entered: 6:34
